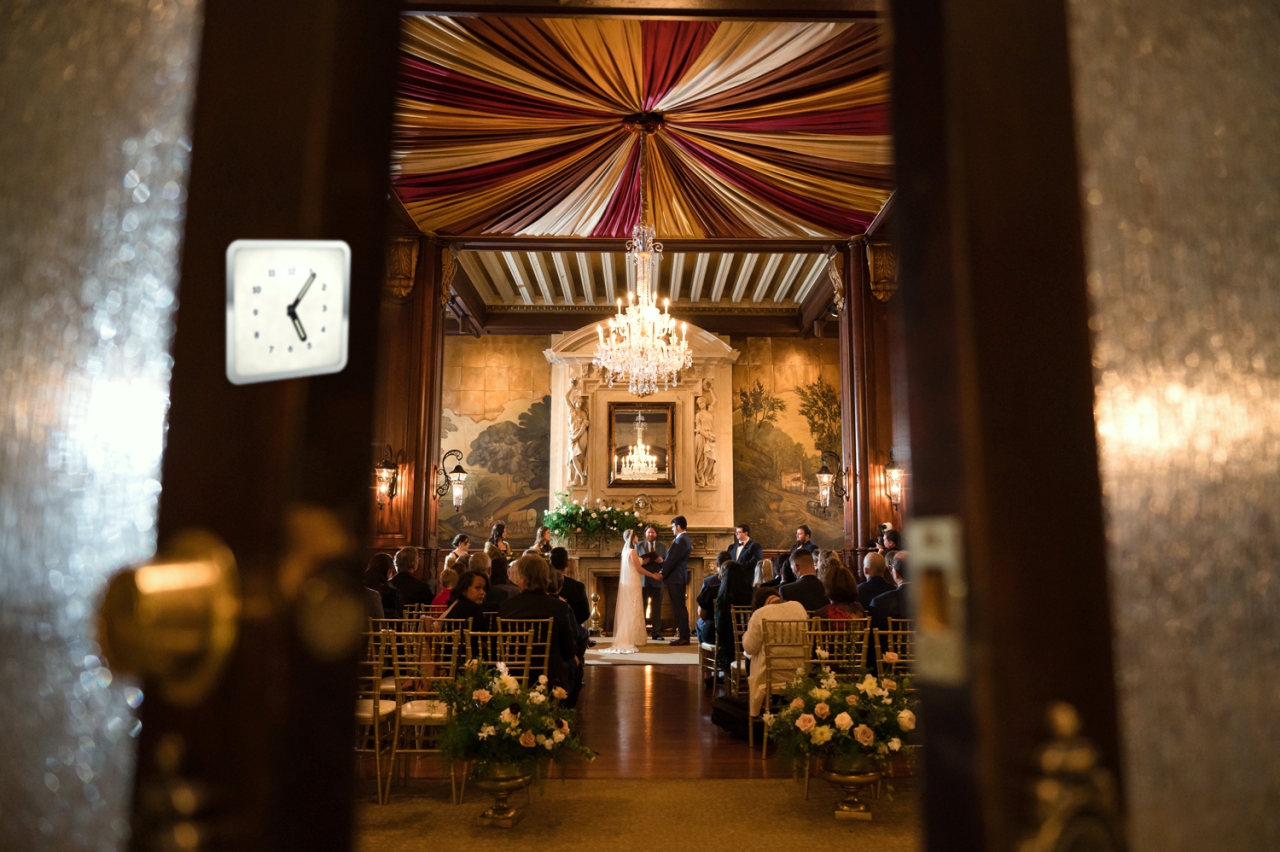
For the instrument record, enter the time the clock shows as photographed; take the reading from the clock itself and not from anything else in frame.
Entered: 5:06
